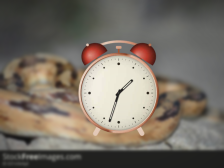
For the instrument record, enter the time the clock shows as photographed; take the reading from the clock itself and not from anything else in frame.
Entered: 1:33
